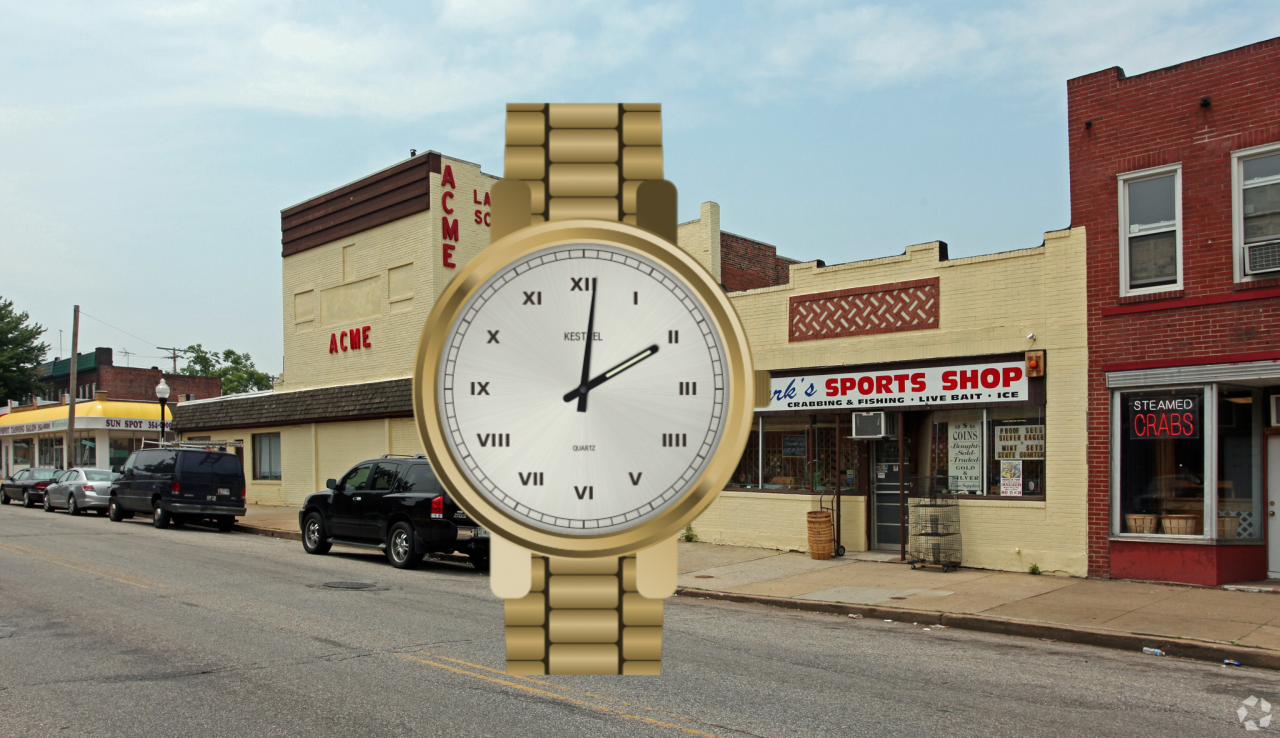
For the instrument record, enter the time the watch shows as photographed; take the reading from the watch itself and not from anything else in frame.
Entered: 2:01
